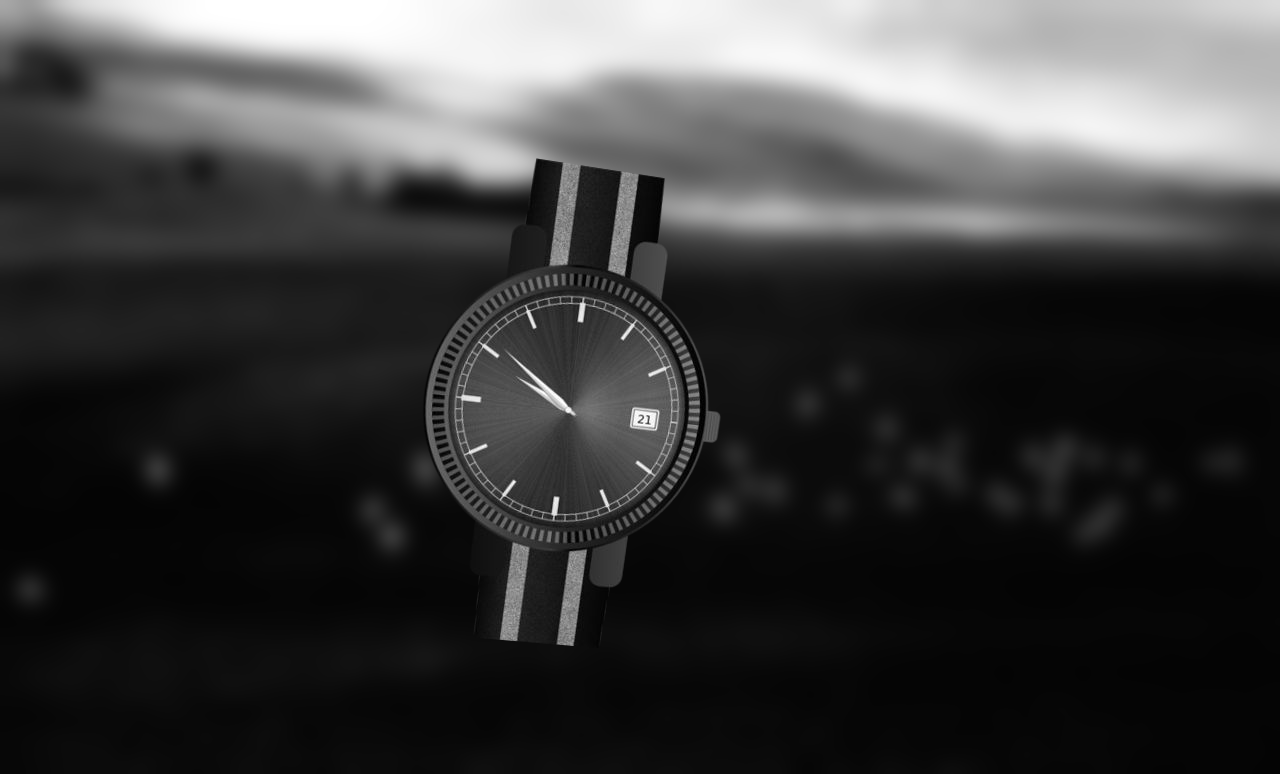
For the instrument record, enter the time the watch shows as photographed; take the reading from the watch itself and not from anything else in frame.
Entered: 9:51
